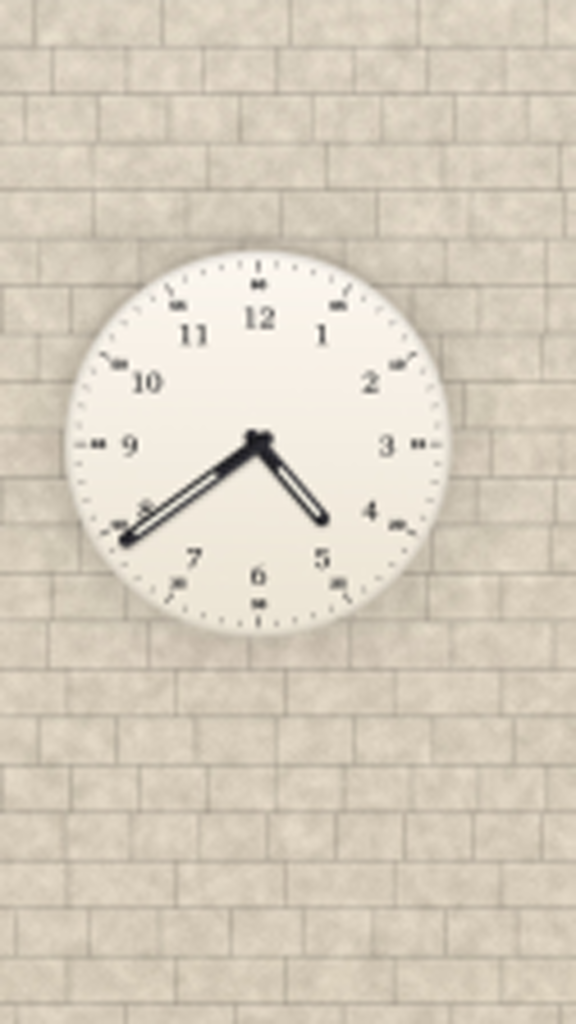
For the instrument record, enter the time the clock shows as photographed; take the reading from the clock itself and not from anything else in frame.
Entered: 4:39
